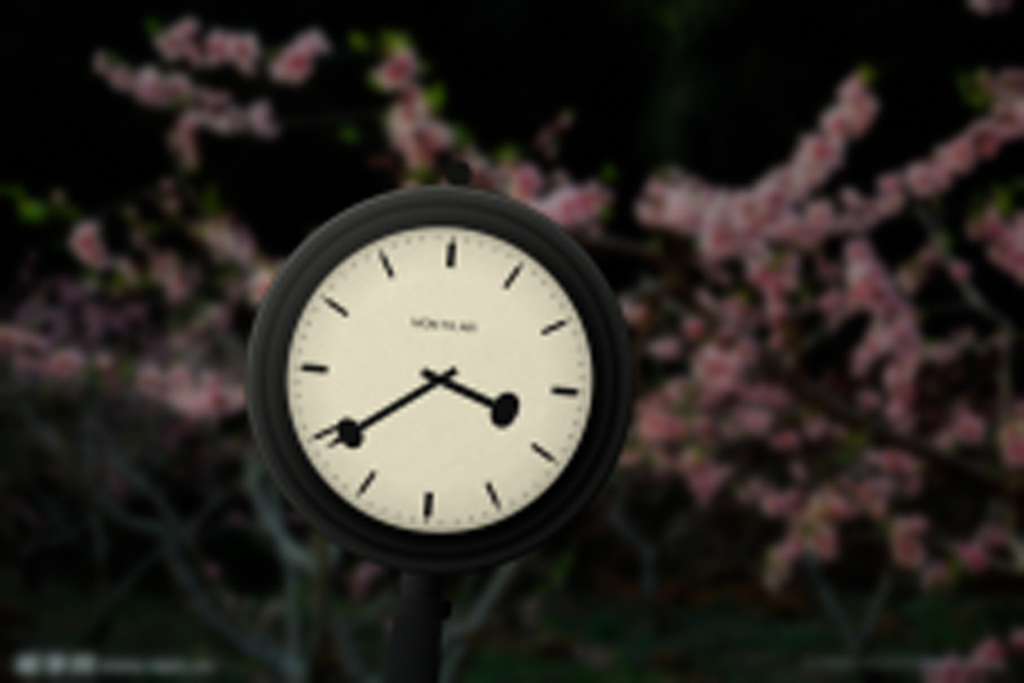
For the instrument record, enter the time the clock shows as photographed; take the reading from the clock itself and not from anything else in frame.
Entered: 3:39
